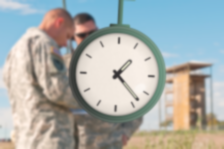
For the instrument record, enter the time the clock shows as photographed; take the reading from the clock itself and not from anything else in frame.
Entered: 1:23
